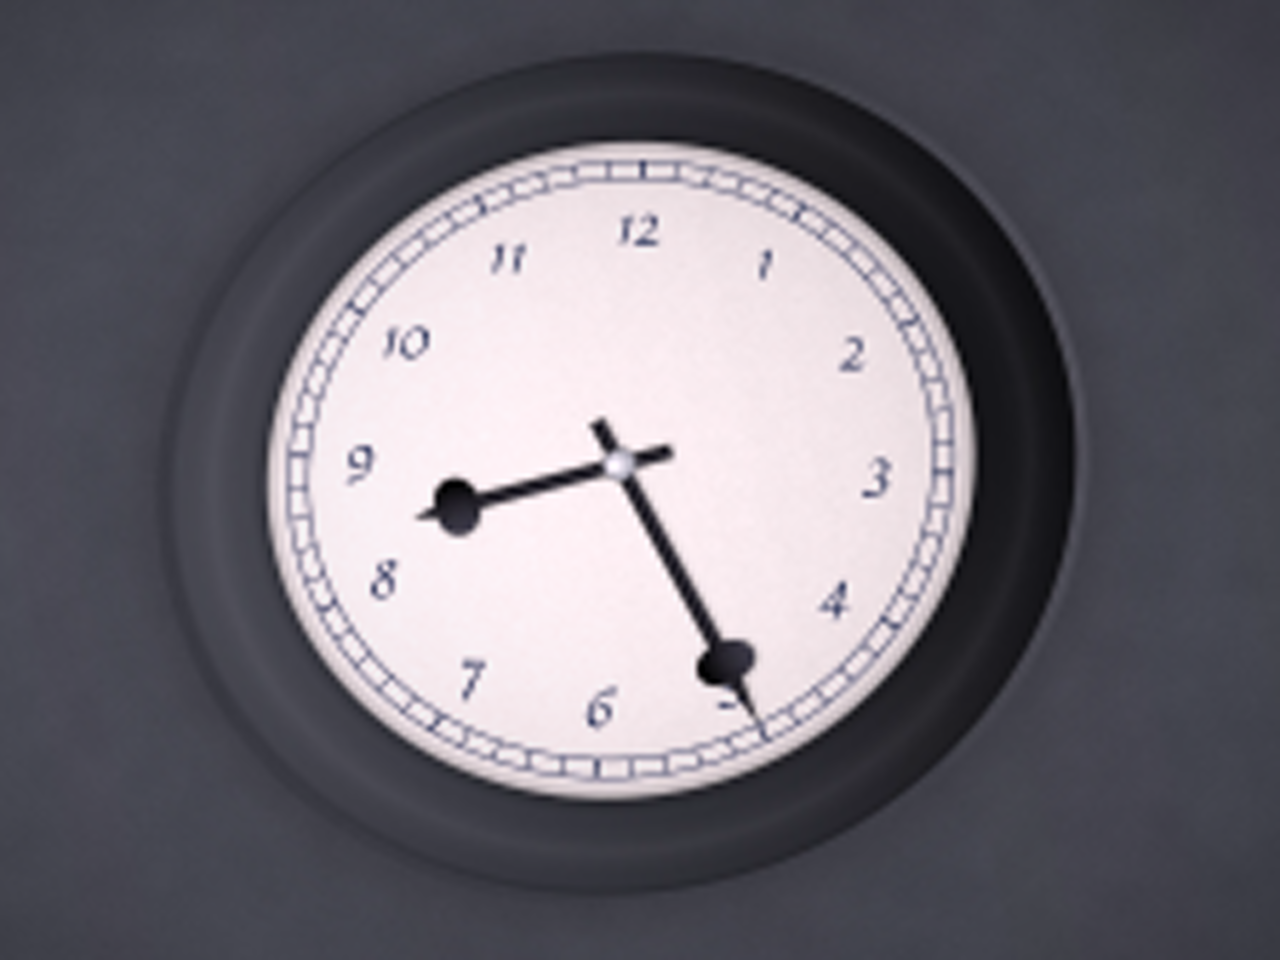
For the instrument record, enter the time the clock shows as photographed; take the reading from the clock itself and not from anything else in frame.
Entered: 8:25
